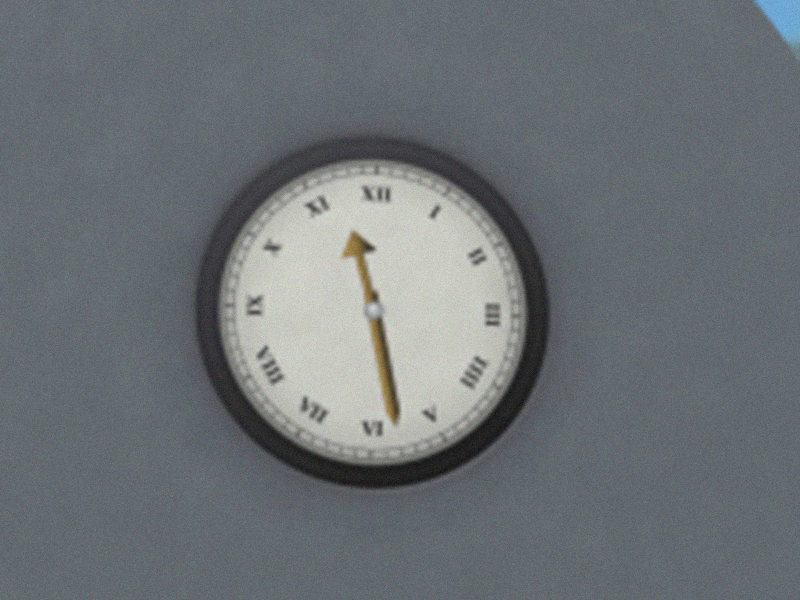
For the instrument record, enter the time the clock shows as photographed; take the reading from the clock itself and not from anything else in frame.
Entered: 11:28
